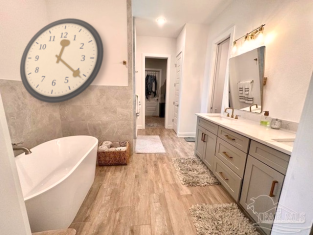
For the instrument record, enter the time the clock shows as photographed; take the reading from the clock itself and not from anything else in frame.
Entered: 12:21
